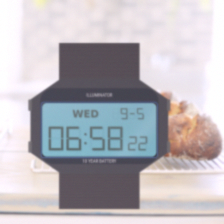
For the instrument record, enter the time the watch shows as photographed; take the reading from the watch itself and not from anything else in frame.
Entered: 6:58:22
